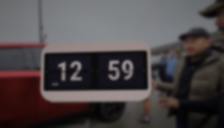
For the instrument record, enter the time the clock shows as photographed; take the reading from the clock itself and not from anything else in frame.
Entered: 12:59
